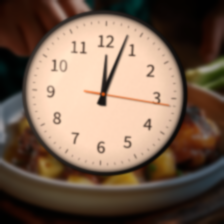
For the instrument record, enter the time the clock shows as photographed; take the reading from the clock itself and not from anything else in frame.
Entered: 12:03:16
